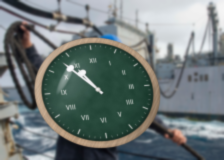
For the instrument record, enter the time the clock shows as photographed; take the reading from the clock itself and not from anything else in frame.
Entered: 10:53
